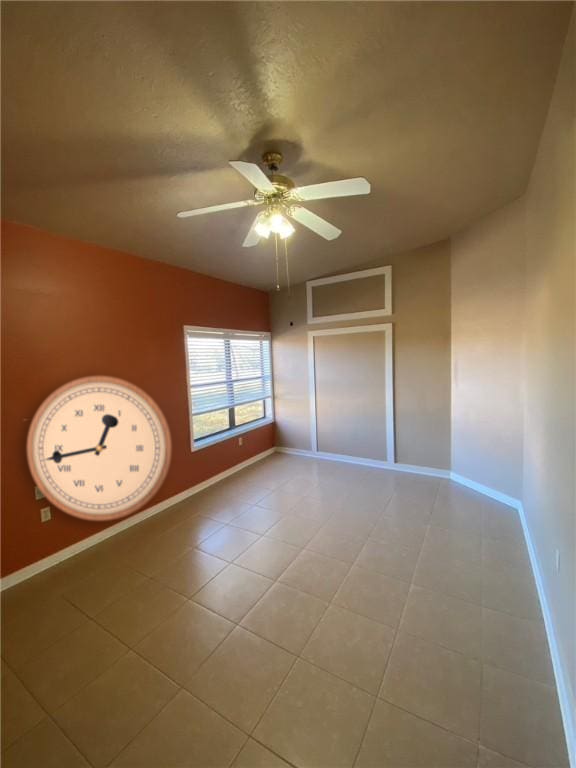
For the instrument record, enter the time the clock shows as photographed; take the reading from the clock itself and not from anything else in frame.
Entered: 12:43
